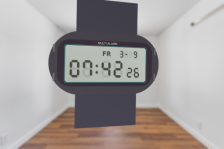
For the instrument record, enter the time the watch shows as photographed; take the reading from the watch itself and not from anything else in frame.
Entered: 7:42:26
